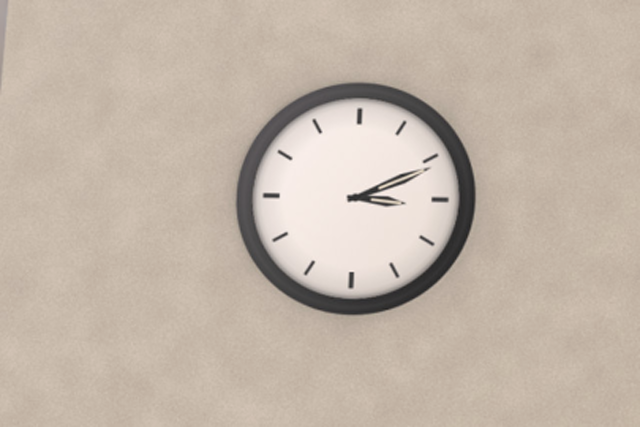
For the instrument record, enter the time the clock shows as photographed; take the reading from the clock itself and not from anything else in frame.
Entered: 3:11
